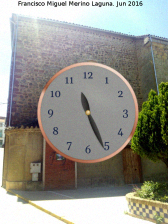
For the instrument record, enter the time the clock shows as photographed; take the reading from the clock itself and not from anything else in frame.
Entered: 11:26
